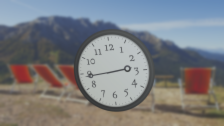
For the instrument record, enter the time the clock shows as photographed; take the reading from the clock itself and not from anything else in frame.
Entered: 2:44
